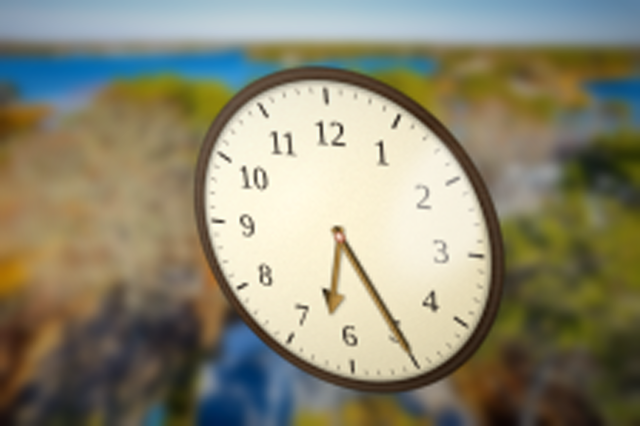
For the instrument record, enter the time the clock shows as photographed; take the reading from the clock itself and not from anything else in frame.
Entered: 6:25
